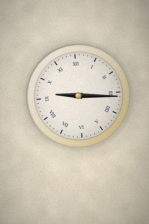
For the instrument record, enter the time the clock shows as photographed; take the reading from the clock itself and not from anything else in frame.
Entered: 9:16
